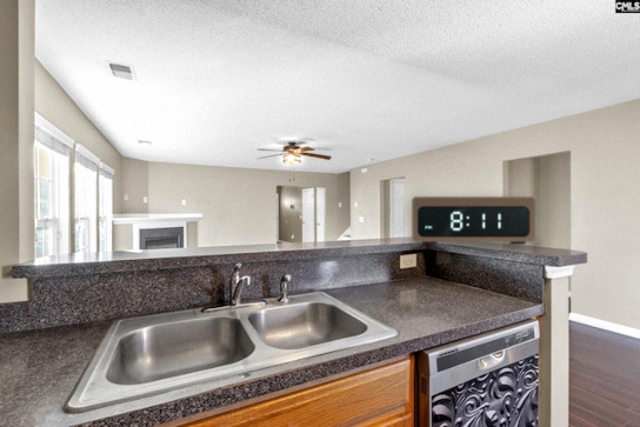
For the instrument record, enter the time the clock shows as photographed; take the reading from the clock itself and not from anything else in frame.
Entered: 8:11
